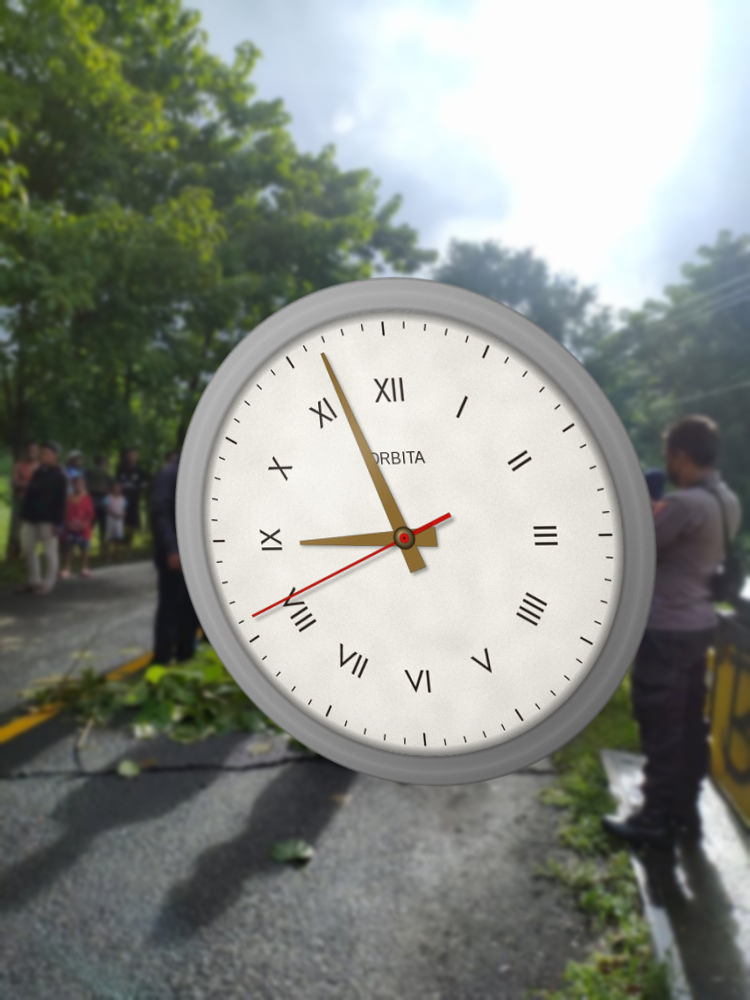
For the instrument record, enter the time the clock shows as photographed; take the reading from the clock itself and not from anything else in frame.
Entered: 8:56:41
